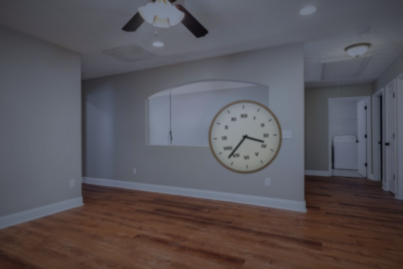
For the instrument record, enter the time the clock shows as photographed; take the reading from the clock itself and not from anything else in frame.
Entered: 3:37
